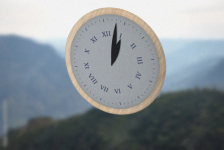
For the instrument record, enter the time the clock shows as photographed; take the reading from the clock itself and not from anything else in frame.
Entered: 1:03
